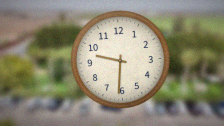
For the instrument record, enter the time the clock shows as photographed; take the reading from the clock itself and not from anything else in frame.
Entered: 9:31
